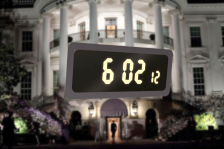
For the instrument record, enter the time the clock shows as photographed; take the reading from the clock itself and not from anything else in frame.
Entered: 6:02:12
